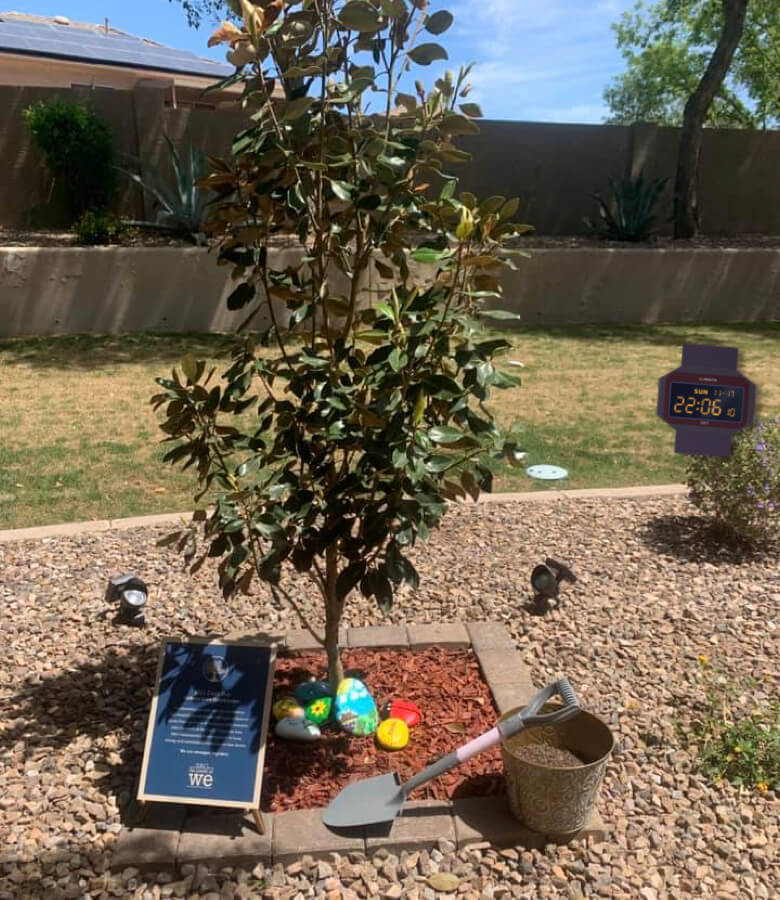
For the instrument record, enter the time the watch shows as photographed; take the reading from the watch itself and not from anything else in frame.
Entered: 22:06
